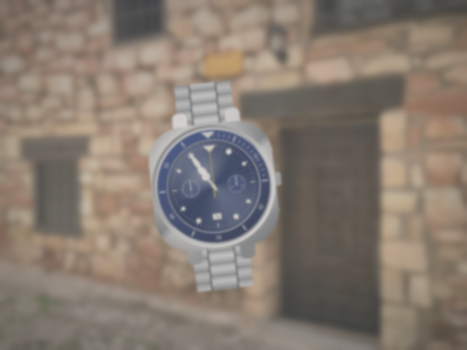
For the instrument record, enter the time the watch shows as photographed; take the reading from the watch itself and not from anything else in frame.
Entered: 10:55
